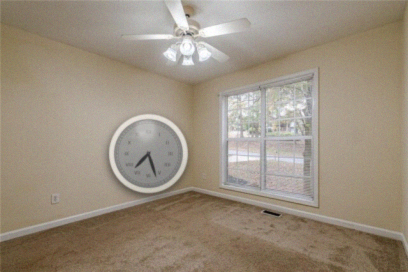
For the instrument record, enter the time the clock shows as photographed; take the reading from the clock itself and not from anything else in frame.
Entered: 7:27
